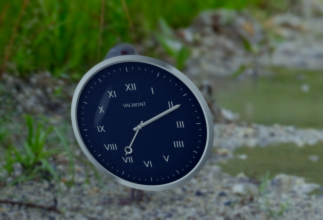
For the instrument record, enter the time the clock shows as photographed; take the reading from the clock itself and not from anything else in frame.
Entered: 7:11
